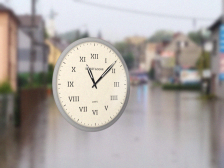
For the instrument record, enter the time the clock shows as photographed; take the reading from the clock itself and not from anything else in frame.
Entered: 11:08
